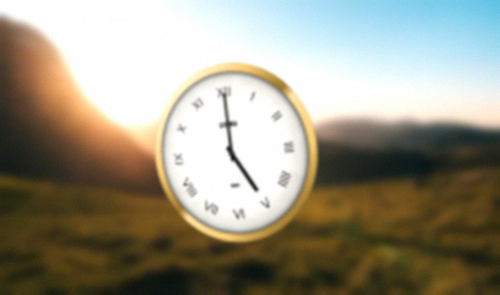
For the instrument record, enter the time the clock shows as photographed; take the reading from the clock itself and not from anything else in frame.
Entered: 5:00
